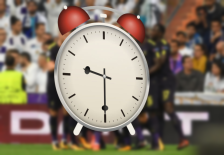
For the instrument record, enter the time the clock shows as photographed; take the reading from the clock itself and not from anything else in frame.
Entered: 9:30
